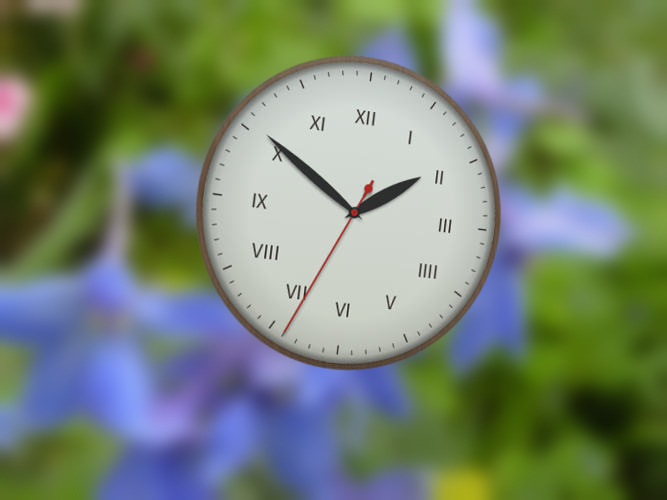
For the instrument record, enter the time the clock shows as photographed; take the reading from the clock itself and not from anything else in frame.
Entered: 1:50:34
